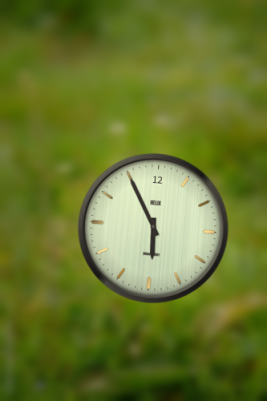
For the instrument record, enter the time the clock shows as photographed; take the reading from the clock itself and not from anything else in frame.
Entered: 5:55
